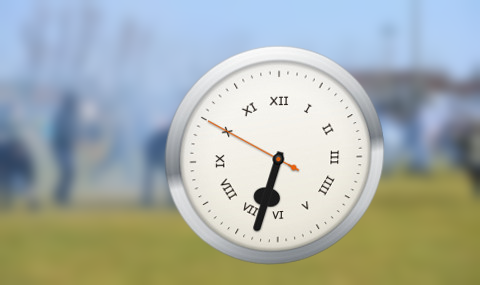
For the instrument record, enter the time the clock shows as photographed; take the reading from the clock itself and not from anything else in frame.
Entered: 6:32:50
